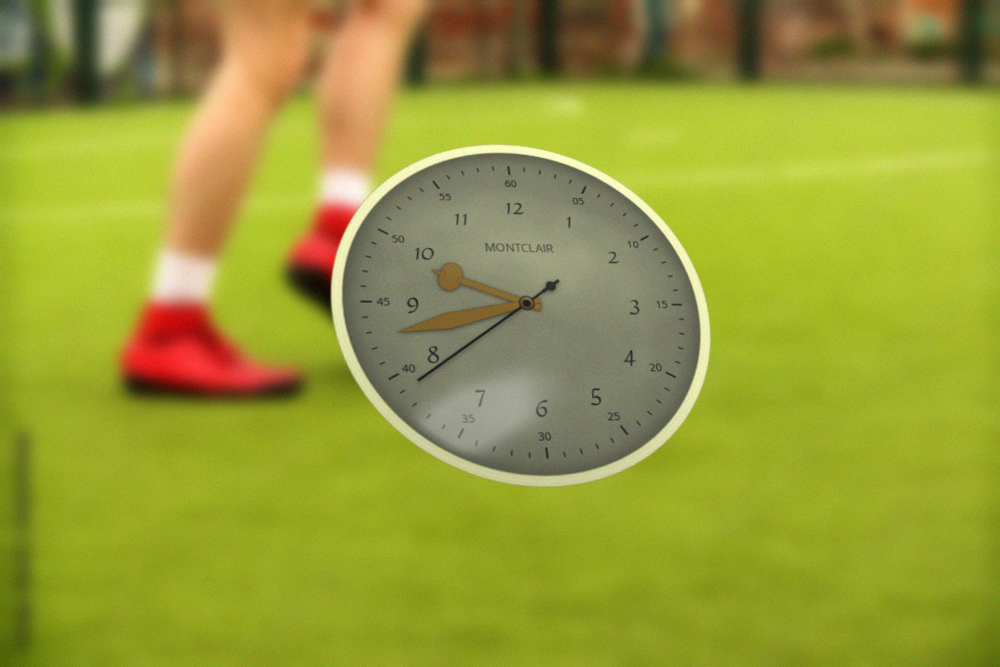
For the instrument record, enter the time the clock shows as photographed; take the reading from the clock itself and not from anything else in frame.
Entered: 9:42:39
